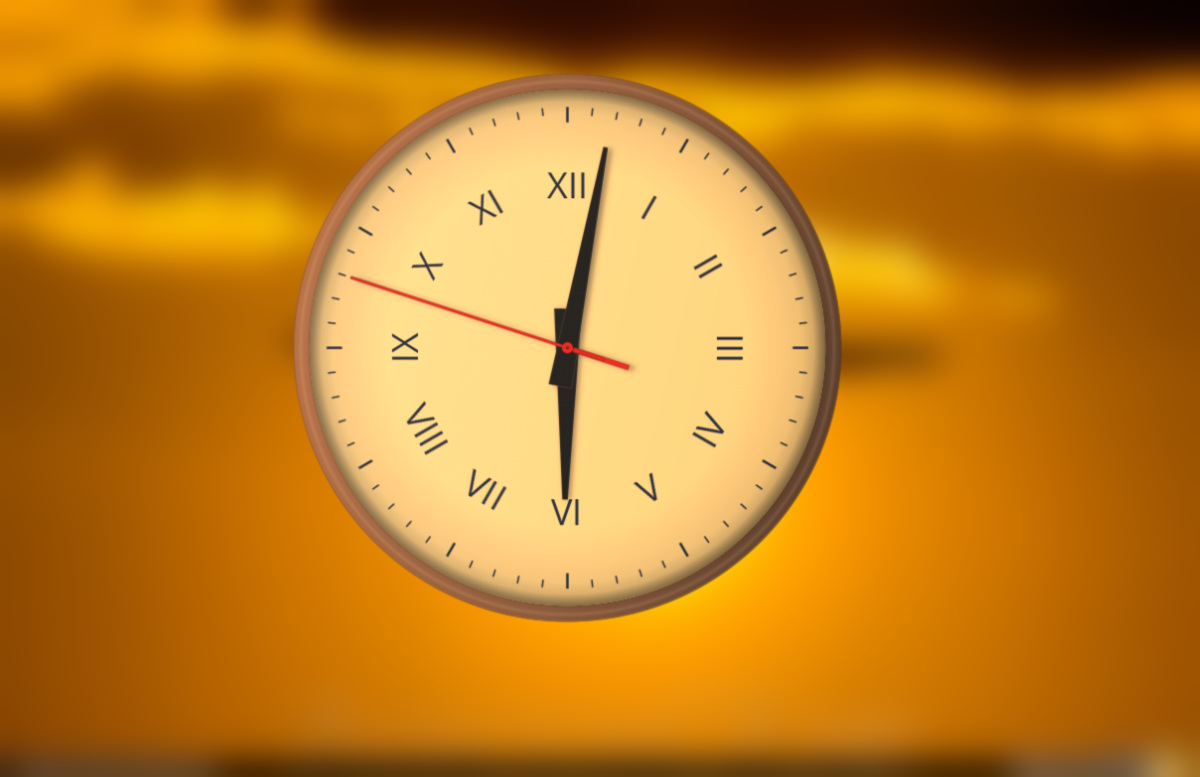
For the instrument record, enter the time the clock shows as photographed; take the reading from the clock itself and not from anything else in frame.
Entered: 6:01:48
